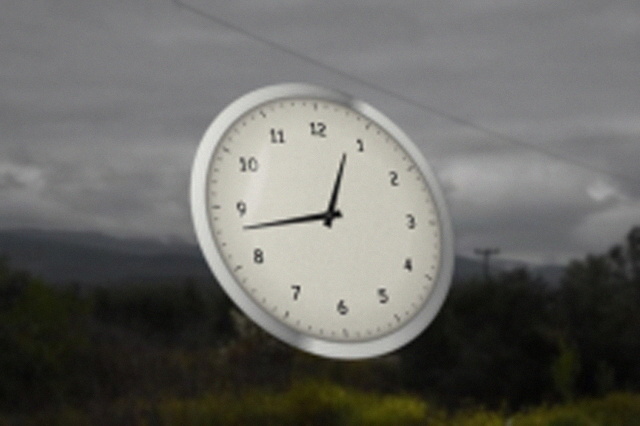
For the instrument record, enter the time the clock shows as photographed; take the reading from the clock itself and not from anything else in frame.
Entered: 12:43
